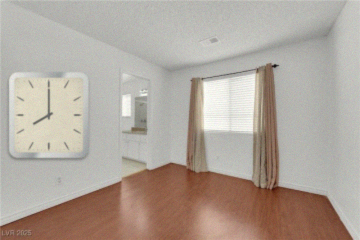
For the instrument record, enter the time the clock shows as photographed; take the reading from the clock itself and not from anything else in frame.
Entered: 8:00
